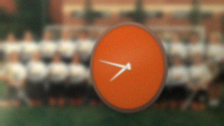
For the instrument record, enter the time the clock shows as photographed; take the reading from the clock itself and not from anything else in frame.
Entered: 7:47
